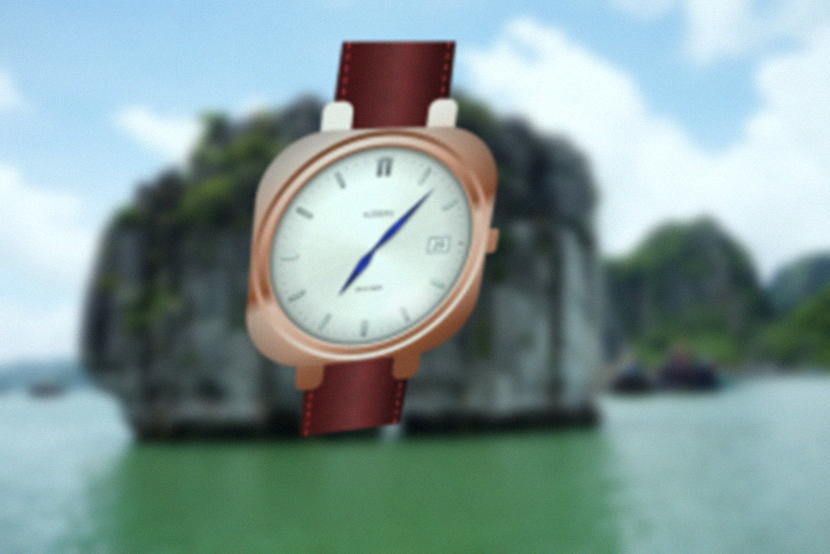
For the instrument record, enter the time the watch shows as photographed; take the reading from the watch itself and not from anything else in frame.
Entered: 7:07
